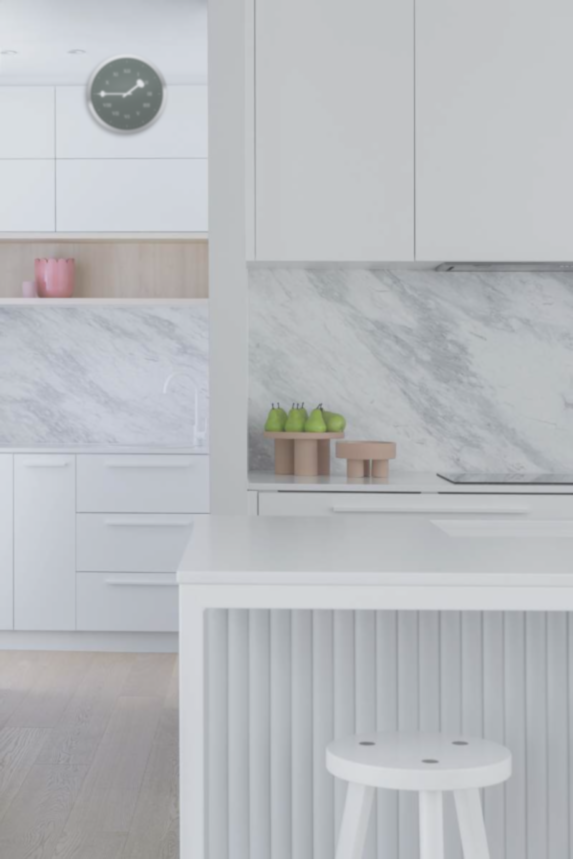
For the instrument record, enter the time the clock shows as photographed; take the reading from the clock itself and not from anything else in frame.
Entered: 1:45
